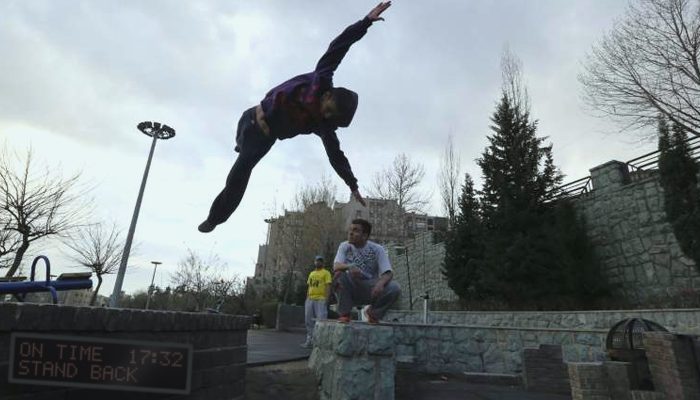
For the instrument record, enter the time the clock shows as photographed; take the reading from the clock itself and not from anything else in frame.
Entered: 17:32
